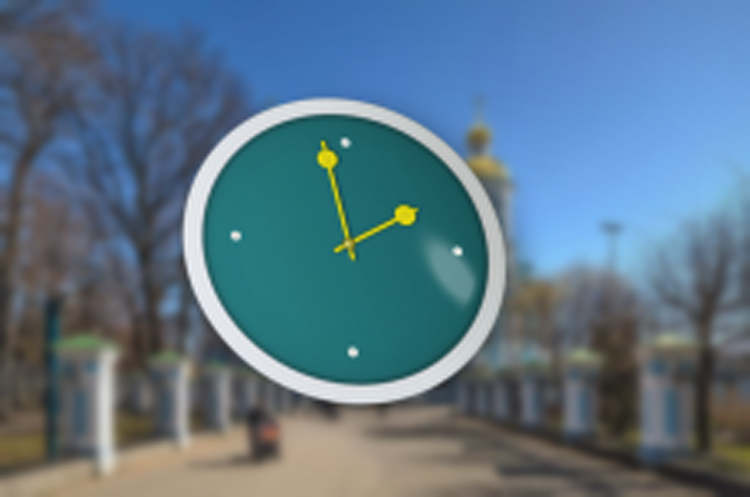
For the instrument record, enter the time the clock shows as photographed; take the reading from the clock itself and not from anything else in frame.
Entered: 1:58
